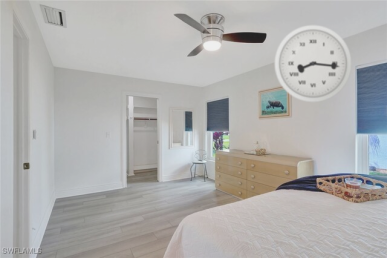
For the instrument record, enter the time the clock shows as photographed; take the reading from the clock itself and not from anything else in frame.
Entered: 8:16
